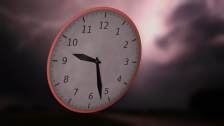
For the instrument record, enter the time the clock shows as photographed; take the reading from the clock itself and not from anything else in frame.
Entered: 9:27
